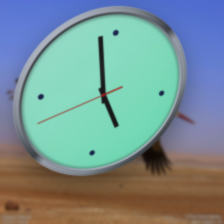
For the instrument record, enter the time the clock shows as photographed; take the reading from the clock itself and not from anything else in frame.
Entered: 4:57:41
